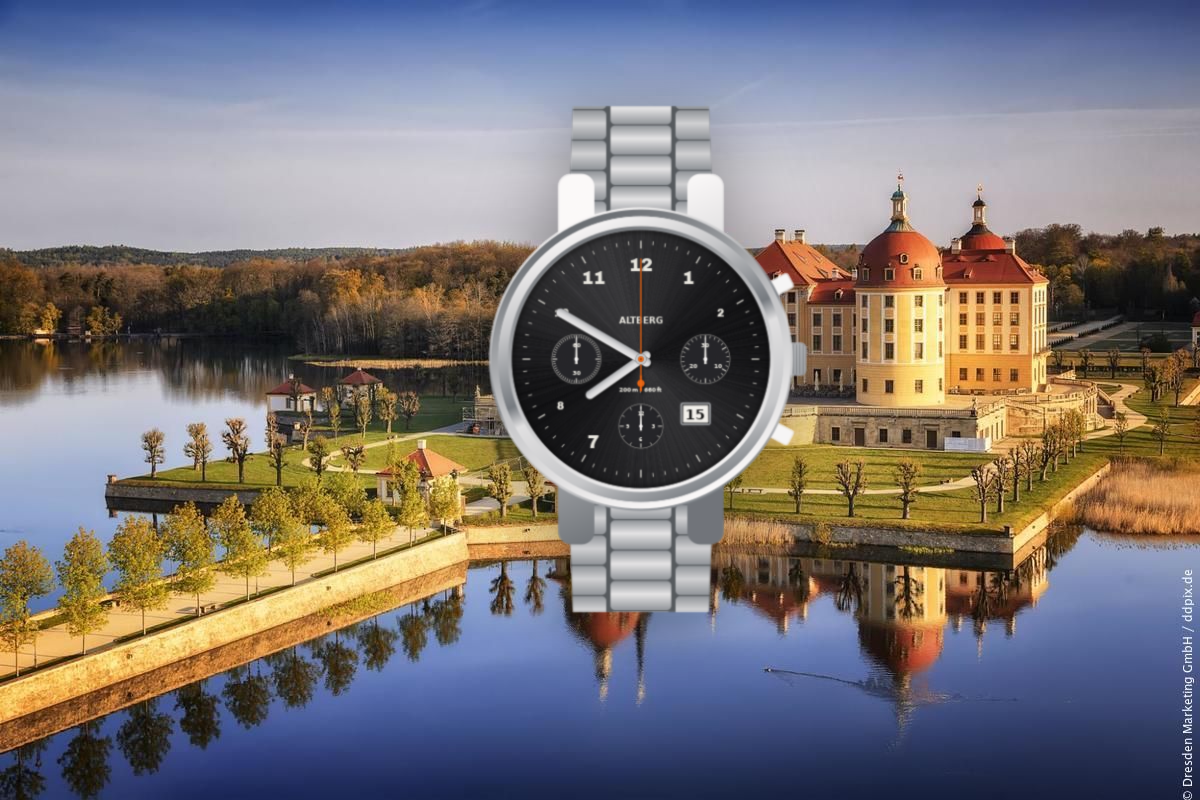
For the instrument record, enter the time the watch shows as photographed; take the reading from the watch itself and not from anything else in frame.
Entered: 7:50
